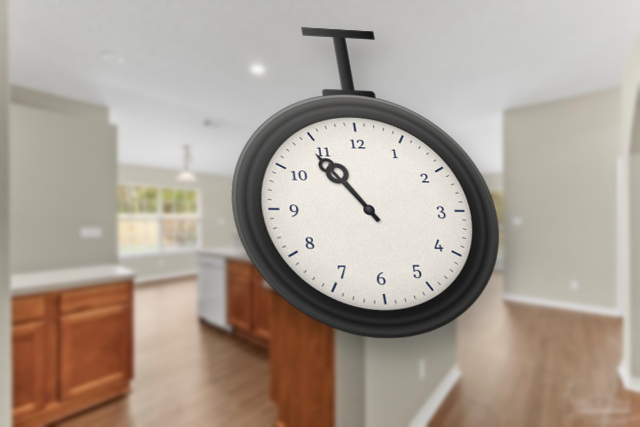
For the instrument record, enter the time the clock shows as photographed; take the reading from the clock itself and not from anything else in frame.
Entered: 10:54
